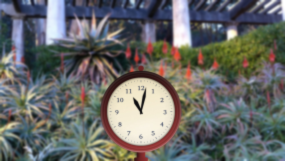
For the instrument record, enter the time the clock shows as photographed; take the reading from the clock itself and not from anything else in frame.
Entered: 11:02
